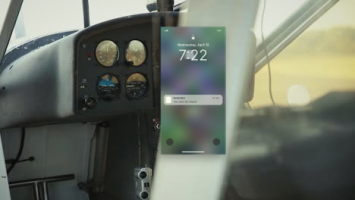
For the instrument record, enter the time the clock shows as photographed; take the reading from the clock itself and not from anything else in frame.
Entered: 7:22
